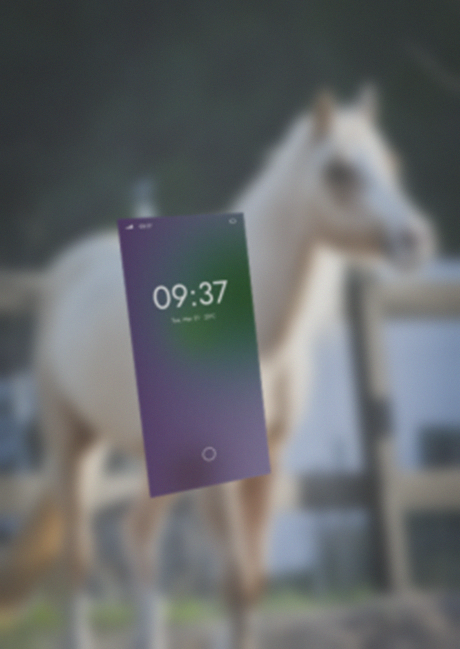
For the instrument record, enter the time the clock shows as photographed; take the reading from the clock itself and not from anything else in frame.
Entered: 9:37
